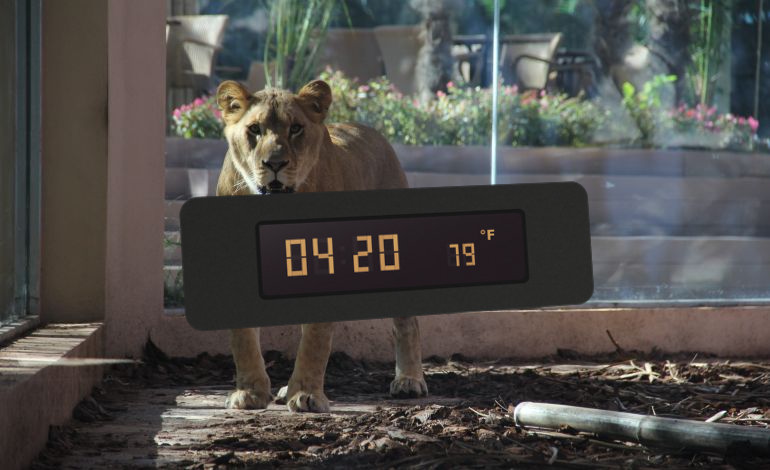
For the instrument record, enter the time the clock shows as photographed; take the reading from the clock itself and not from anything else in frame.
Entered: 4:20
